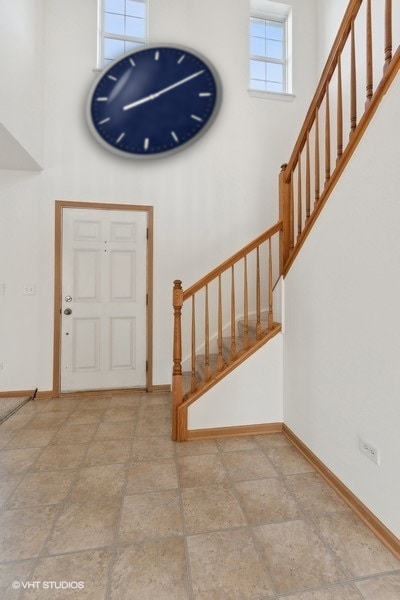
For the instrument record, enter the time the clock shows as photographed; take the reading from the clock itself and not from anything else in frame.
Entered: 8:10
